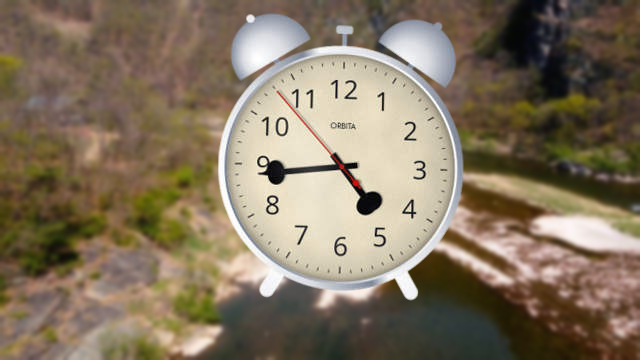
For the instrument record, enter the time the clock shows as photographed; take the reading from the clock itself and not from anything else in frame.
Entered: 4:43:53
